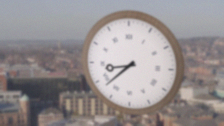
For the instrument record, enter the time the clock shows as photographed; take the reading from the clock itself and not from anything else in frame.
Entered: 8:38
